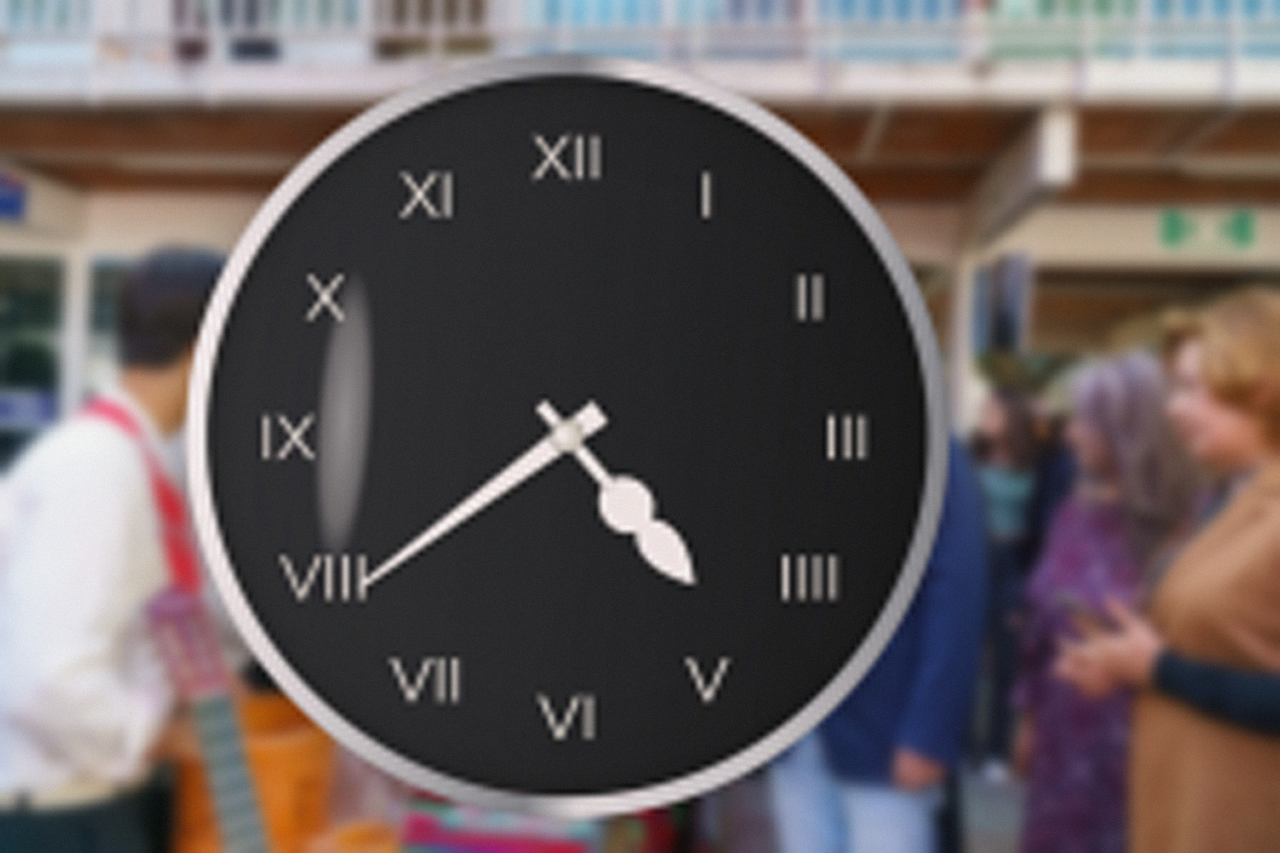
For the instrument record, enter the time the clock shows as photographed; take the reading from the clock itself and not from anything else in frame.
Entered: 4:39
